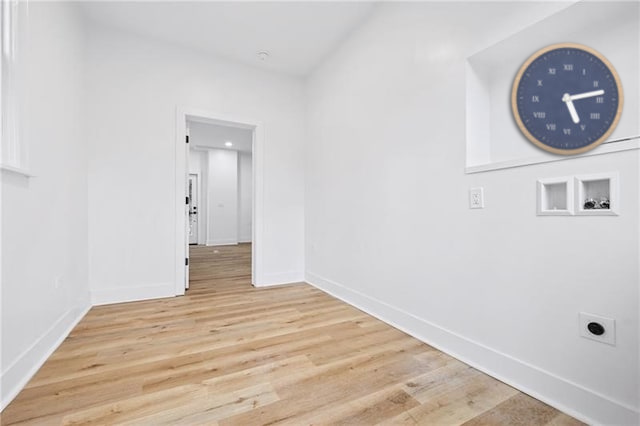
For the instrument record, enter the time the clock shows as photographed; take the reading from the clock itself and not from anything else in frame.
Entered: 5:13
